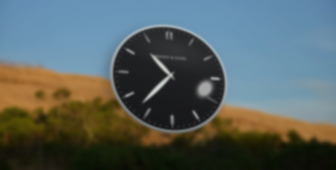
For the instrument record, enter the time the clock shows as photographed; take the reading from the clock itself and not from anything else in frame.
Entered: 10:37
